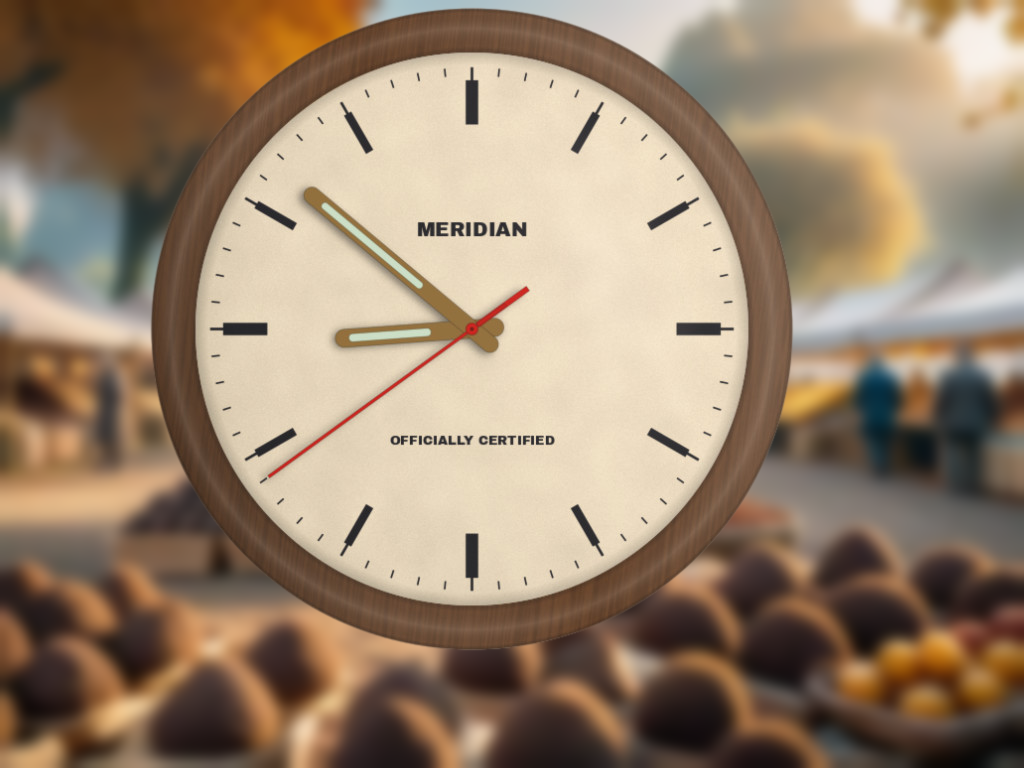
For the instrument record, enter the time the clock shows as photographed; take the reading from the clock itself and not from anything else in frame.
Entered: 8:51:39
